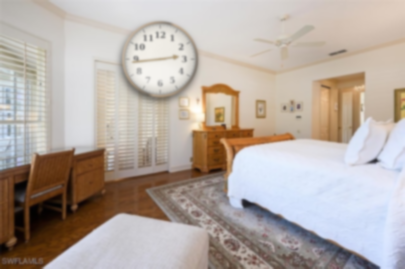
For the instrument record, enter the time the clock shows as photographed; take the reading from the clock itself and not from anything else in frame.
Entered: 2:44
